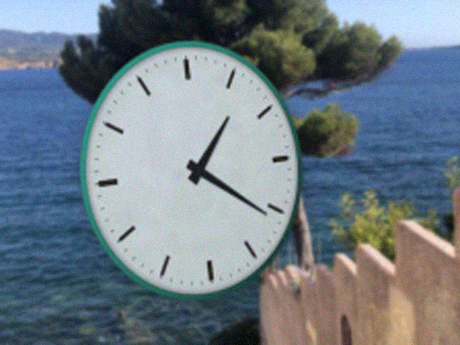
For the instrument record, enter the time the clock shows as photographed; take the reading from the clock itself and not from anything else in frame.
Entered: 1:21
